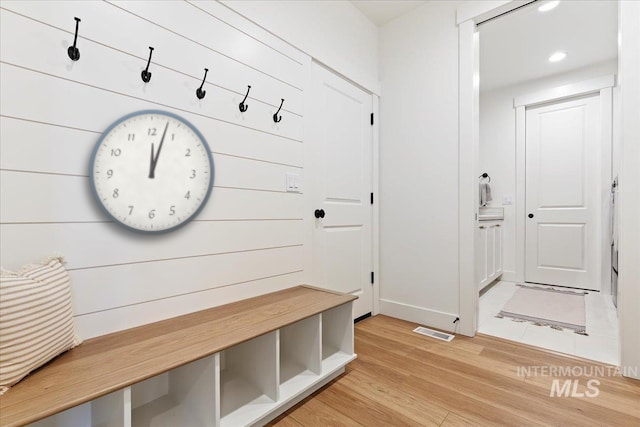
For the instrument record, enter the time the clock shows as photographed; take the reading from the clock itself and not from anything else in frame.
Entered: 12:03
